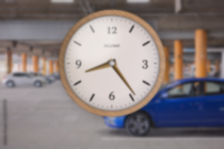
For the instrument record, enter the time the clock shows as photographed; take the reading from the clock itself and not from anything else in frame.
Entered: 8:24
